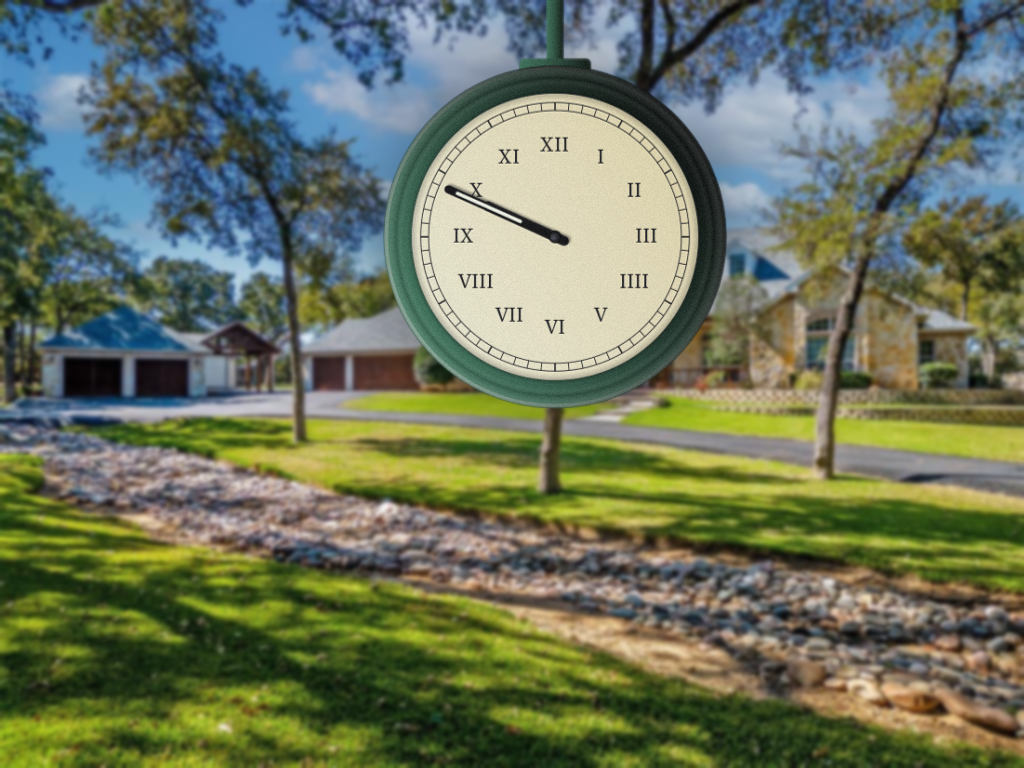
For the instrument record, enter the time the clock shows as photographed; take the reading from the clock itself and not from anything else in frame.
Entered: 9:49
